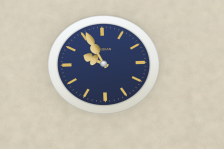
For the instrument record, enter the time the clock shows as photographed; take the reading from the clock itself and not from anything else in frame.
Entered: 9:56
